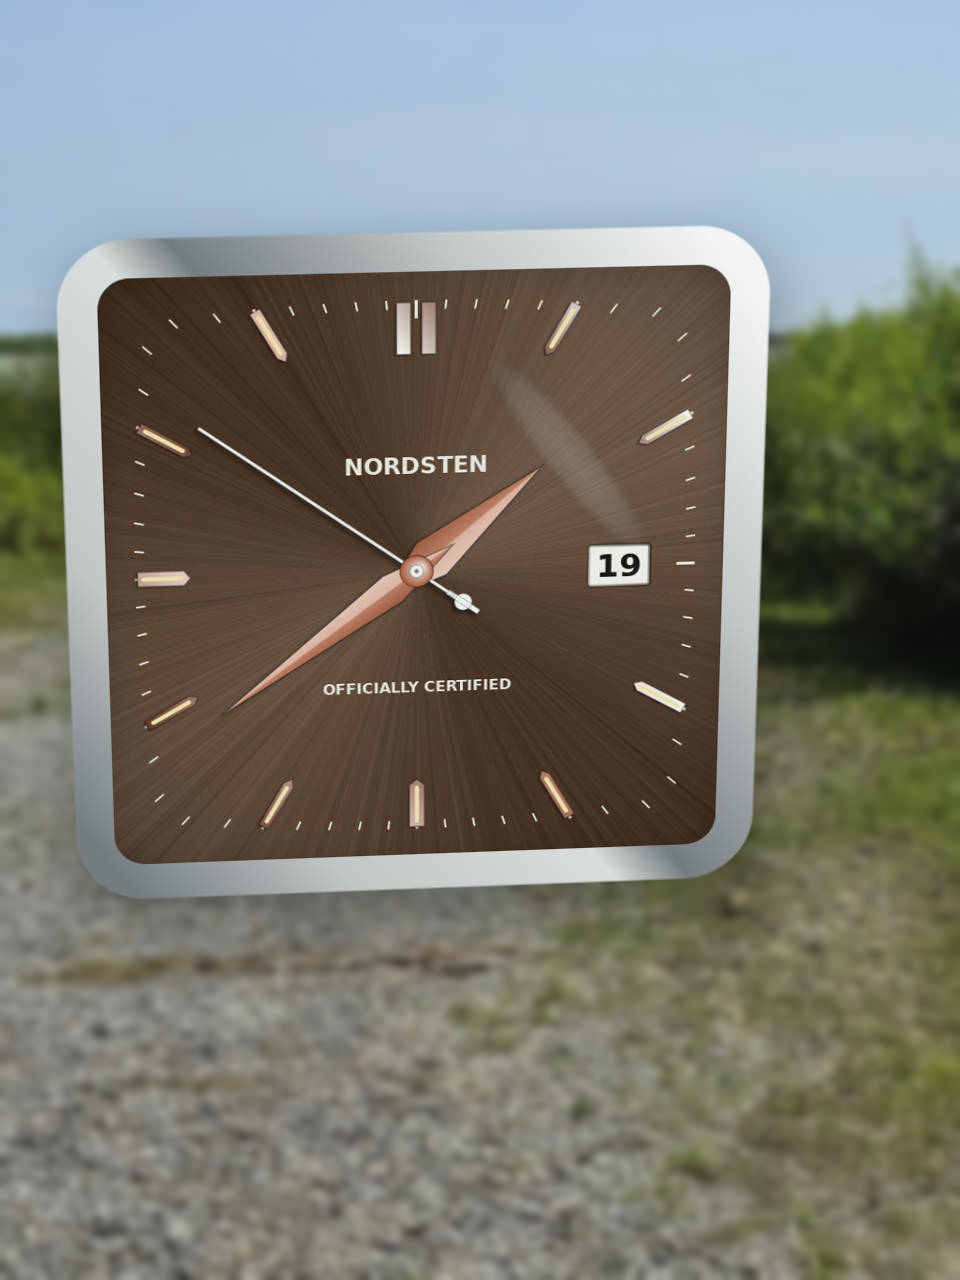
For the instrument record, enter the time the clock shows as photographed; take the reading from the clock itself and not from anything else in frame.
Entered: 1:38:51
